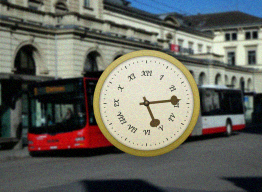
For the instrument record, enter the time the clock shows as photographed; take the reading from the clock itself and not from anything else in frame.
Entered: 5:14
